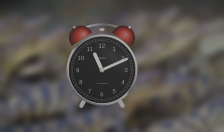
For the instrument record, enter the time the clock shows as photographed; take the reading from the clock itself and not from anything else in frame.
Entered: 11:11
